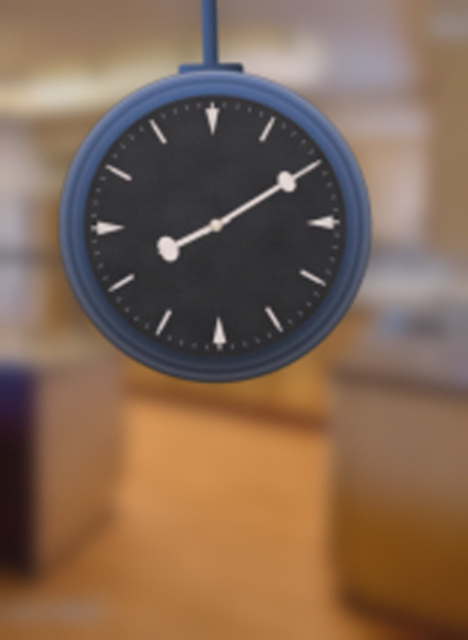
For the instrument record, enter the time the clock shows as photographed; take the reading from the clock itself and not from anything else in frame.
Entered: 8:10
